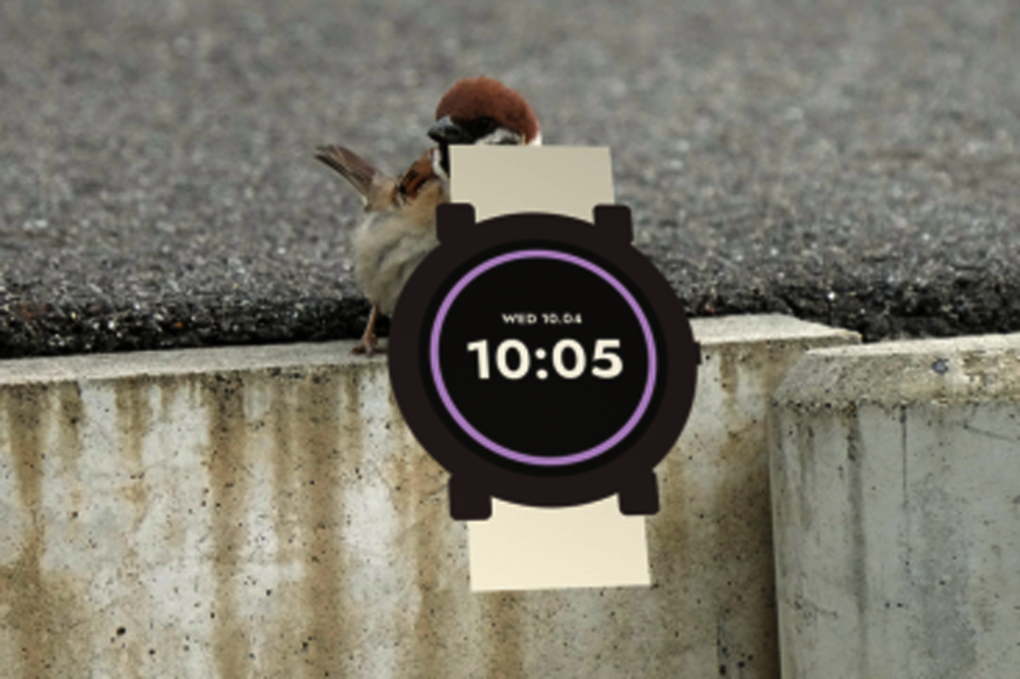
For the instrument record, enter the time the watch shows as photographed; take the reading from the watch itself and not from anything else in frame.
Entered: 10:05
